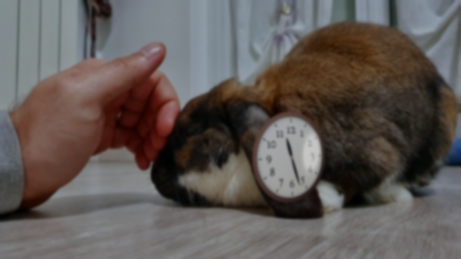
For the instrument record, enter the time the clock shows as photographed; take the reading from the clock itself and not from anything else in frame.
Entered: 11:27
